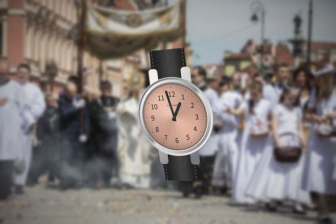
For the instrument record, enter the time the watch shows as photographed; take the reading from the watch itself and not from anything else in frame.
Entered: 12:58
